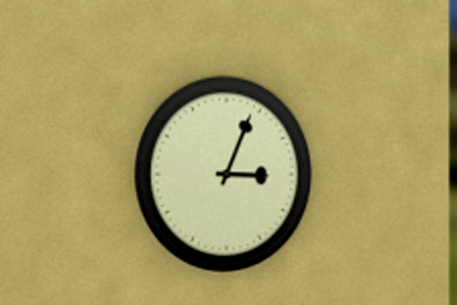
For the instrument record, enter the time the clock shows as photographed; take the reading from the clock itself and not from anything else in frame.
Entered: 3:04
